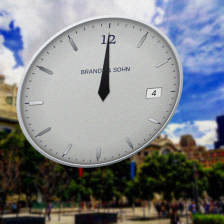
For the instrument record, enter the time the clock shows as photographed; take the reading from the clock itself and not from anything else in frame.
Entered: 12:00
